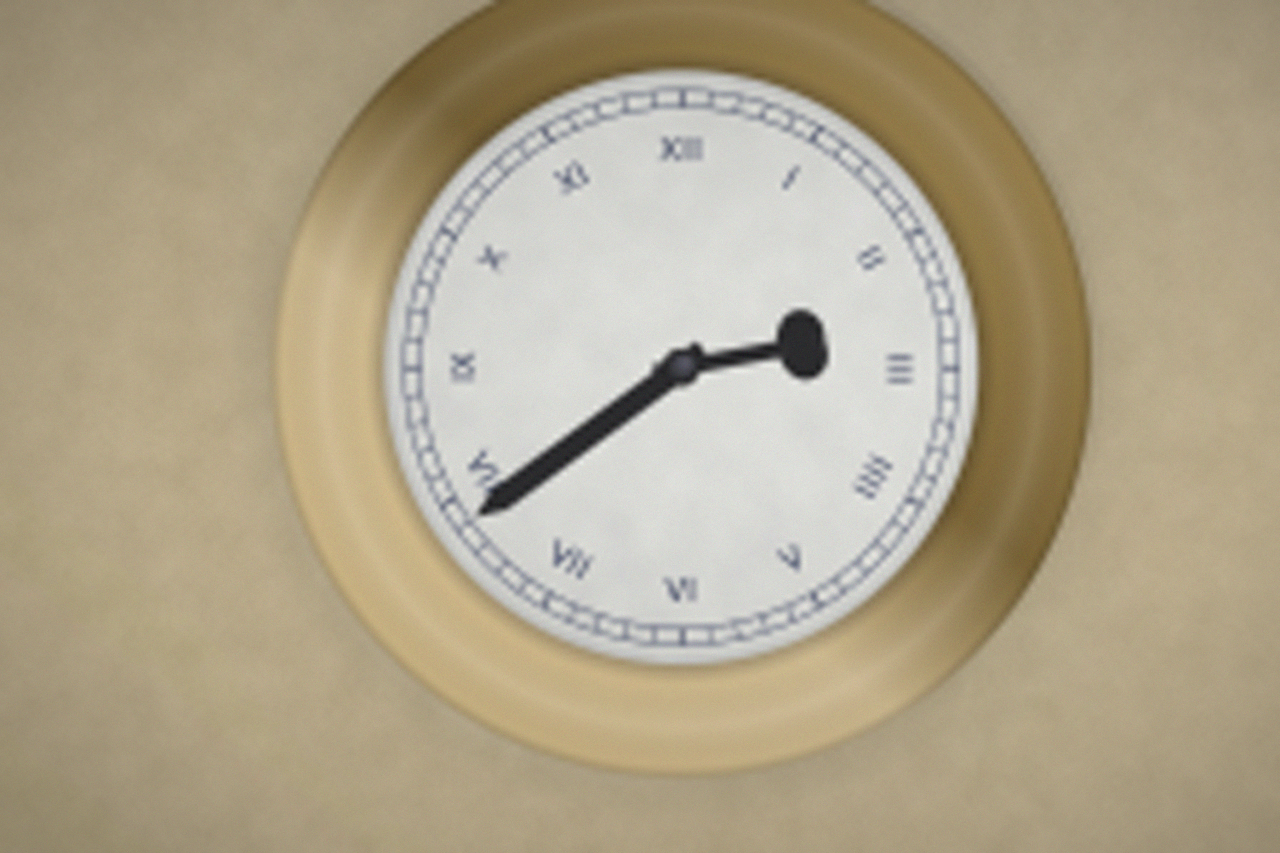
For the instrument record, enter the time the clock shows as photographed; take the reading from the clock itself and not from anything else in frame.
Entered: 2:39
